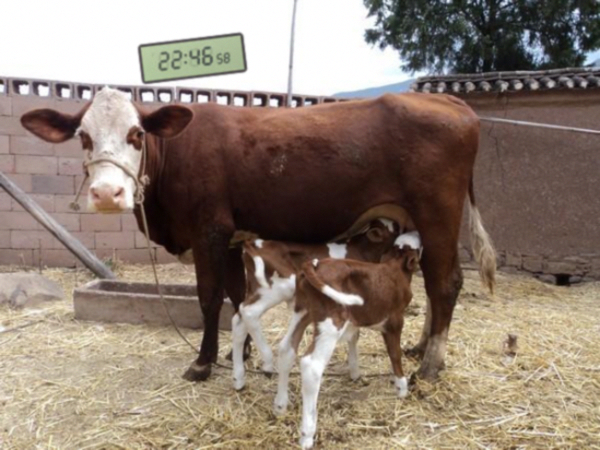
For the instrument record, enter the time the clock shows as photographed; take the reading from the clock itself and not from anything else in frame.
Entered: 22:46:58
